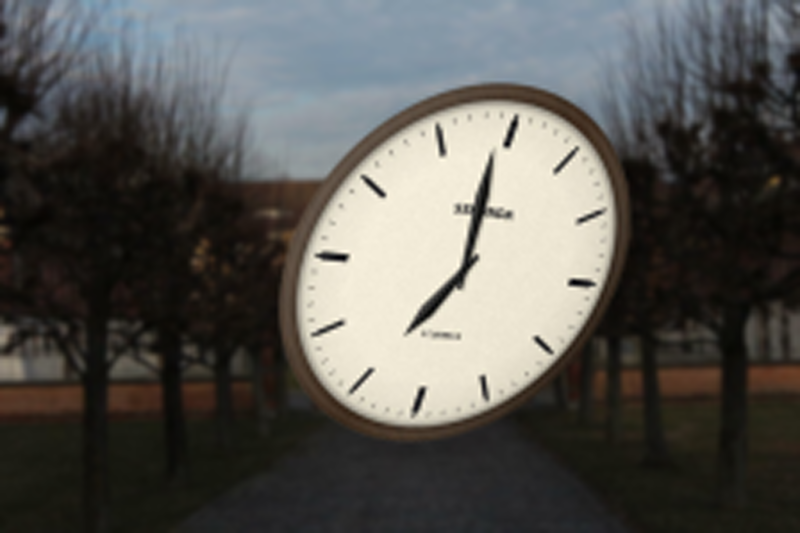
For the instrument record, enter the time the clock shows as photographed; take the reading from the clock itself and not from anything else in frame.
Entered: 6:59
